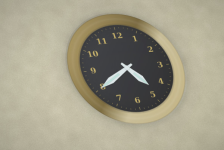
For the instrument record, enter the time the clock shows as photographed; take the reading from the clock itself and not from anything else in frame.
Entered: 4:40
